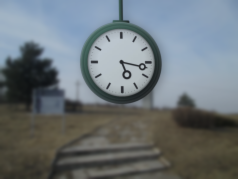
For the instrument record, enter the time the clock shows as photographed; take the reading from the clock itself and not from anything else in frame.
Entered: 5:17
